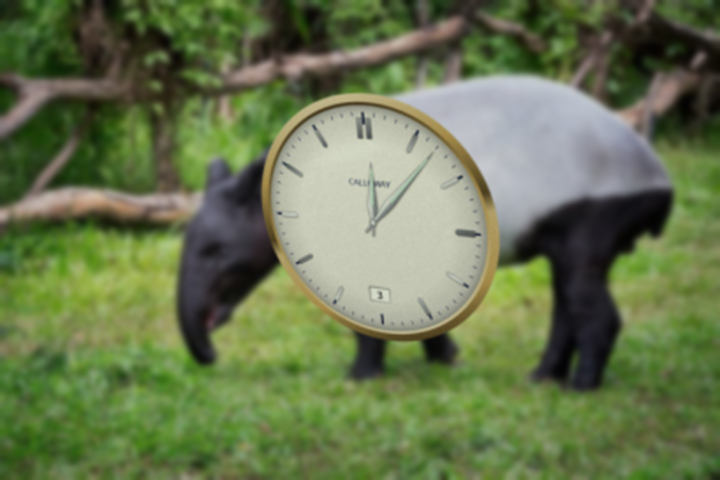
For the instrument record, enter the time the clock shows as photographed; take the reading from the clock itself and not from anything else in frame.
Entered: 12:07
